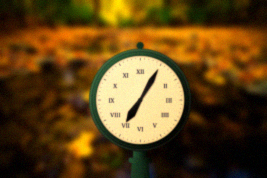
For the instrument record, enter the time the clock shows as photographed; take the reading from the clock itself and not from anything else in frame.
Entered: 7:05
